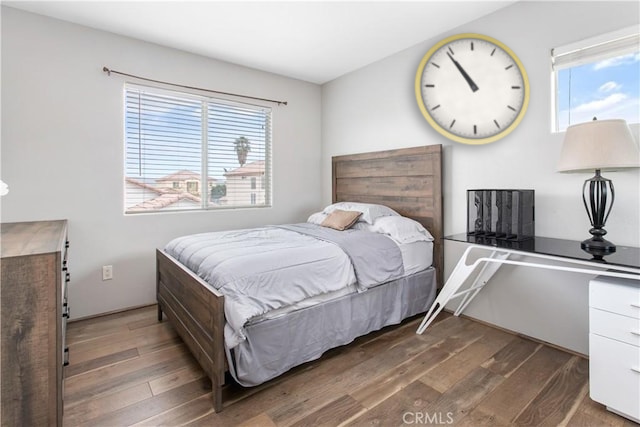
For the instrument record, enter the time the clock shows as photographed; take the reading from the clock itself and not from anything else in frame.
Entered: 10:54
